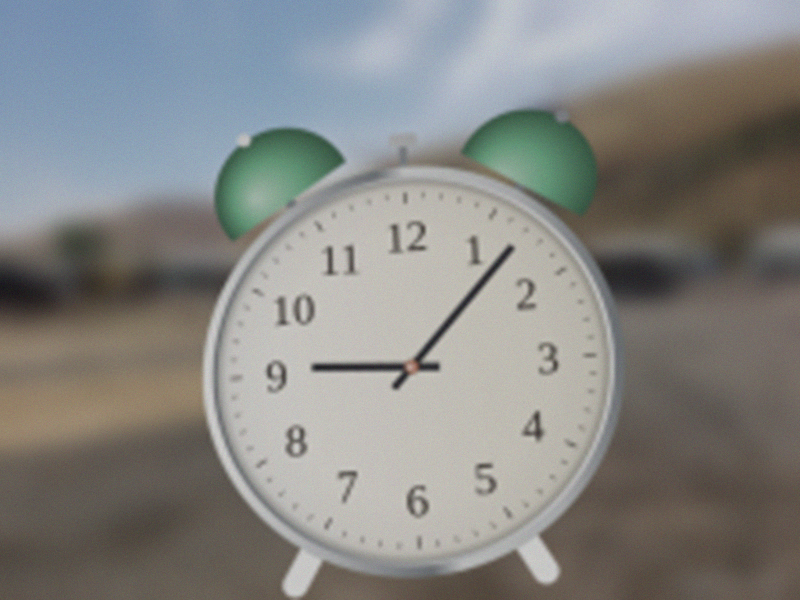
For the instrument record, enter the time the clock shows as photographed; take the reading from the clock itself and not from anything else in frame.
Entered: 9:07
